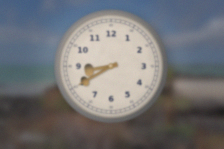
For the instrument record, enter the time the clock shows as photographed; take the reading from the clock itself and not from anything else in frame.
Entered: 8:40
